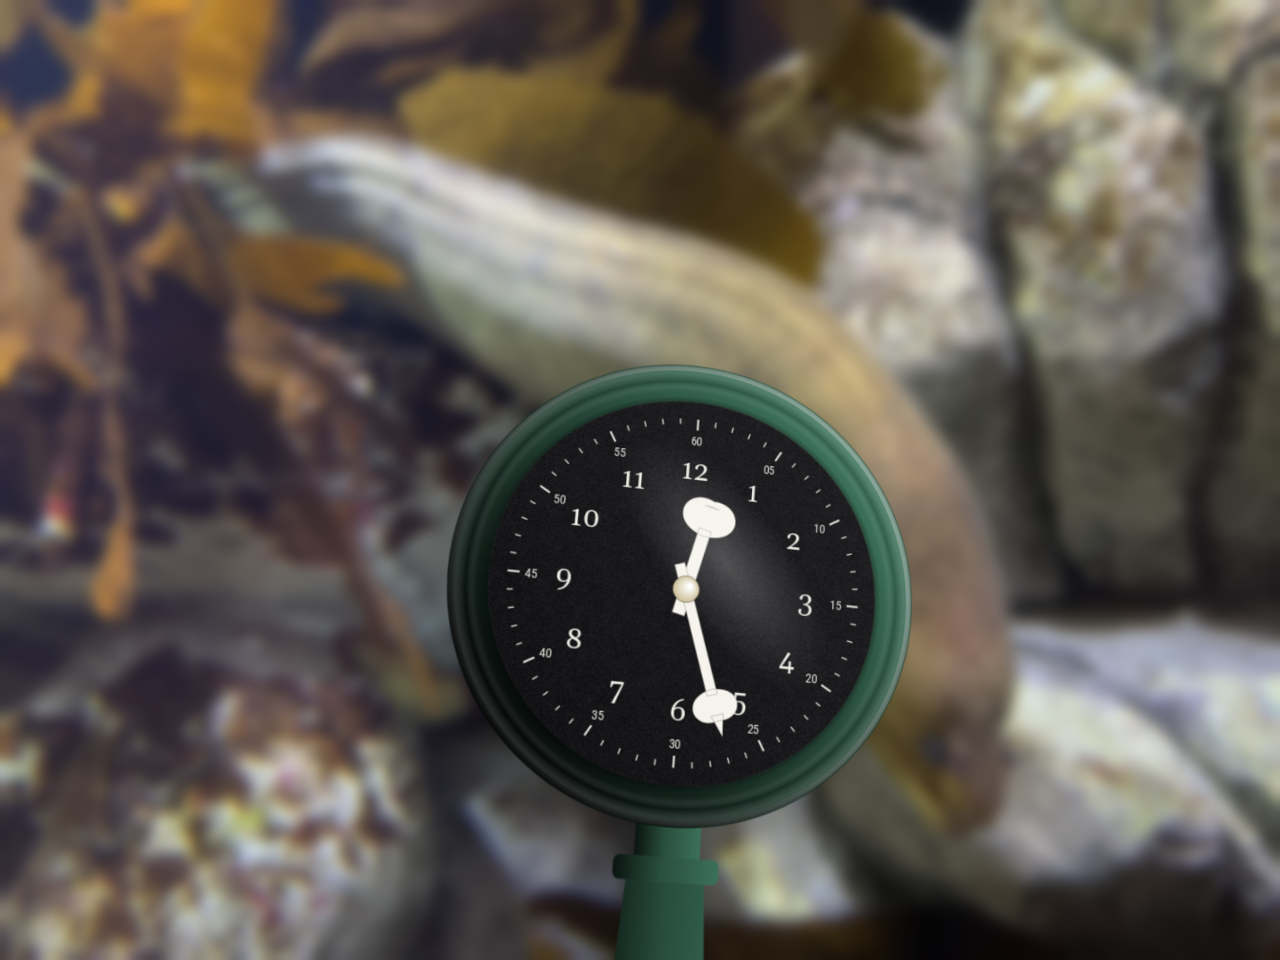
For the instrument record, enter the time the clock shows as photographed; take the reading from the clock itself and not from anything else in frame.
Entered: 12:27
